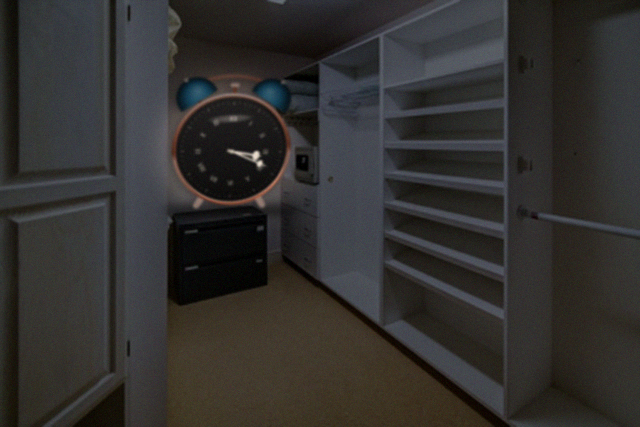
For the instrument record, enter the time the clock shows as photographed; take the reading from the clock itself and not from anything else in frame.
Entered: 3:19
